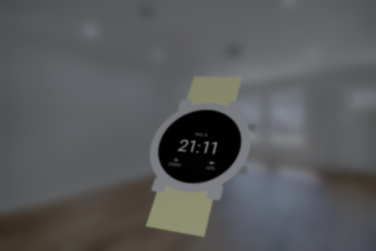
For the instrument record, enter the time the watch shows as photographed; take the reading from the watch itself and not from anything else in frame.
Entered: 21:11
